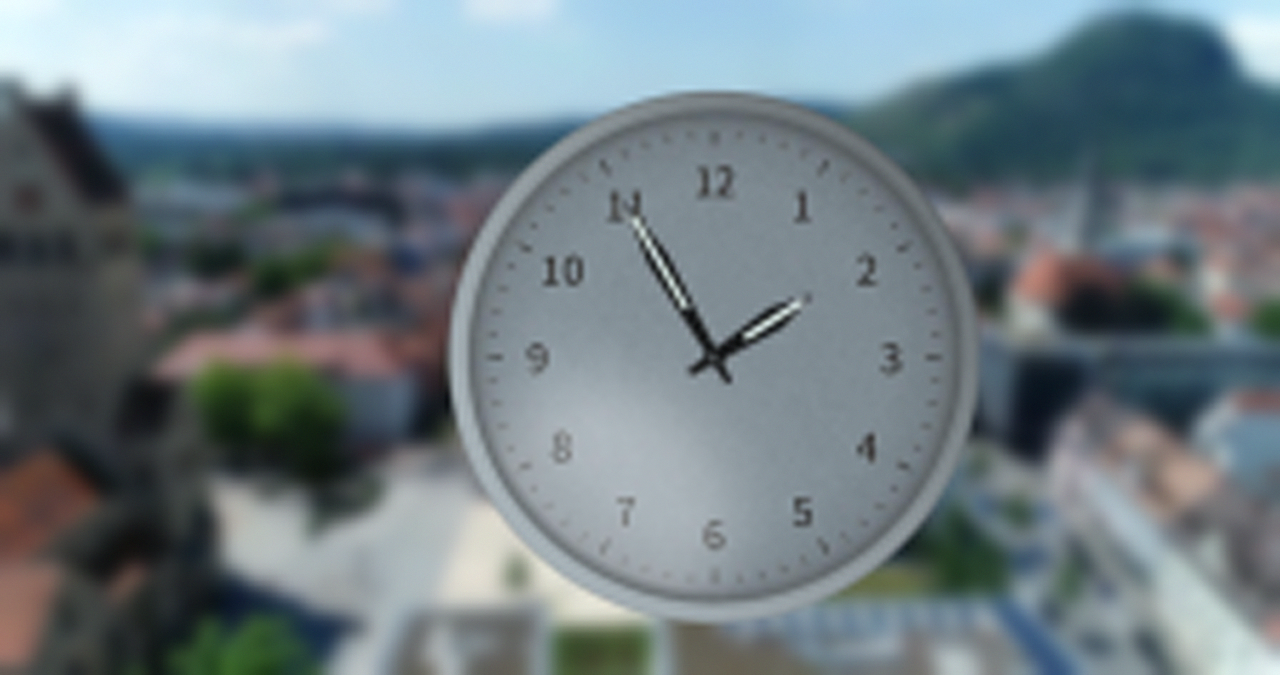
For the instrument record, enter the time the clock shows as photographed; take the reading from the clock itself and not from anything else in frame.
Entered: 1:55
